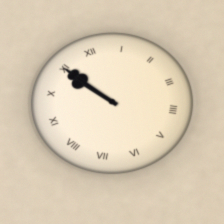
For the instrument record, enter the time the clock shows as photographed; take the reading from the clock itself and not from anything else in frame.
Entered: 10:55
